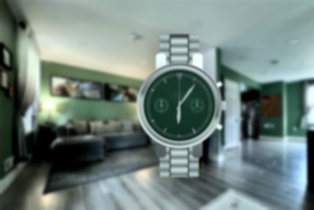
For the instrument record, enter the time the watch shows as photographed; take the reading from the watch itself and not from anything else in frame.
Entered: 6:06
